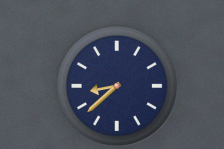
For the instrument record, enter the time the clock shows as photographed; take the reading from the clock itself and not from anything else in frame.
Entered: 8:38
